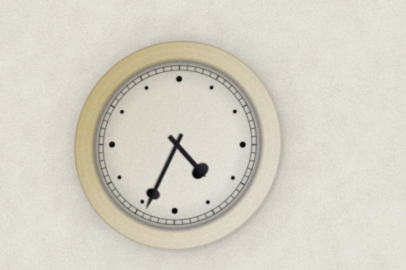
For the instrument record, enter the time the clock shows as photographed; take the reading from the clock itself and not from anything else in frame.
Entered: 4:34
